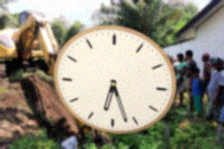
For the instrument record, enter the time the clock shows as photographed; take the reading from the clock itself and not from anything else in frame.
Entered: 6:27
